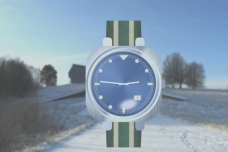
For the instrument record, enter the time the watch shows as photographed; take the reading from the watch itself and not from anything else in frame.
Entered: 2:46
